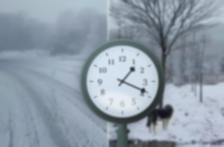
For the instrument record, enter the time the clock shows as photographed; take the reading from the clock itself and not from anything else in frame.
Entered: 1:19
